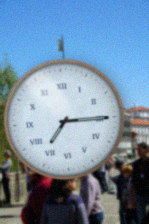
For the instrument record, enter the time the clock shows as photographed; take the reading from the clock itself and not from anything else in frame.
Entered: 7:15
